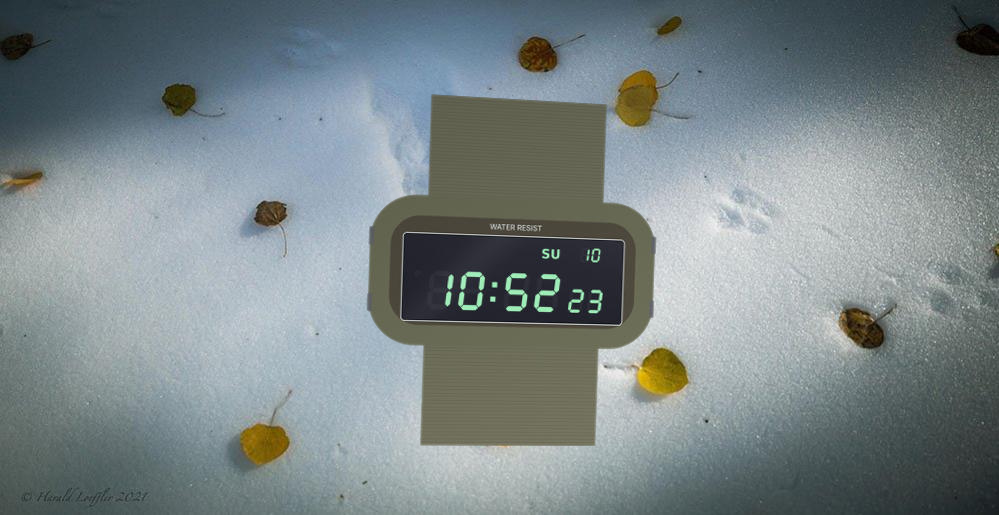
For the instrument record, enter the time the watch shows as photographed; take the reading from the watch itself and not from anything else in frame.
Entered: 10:52:23
